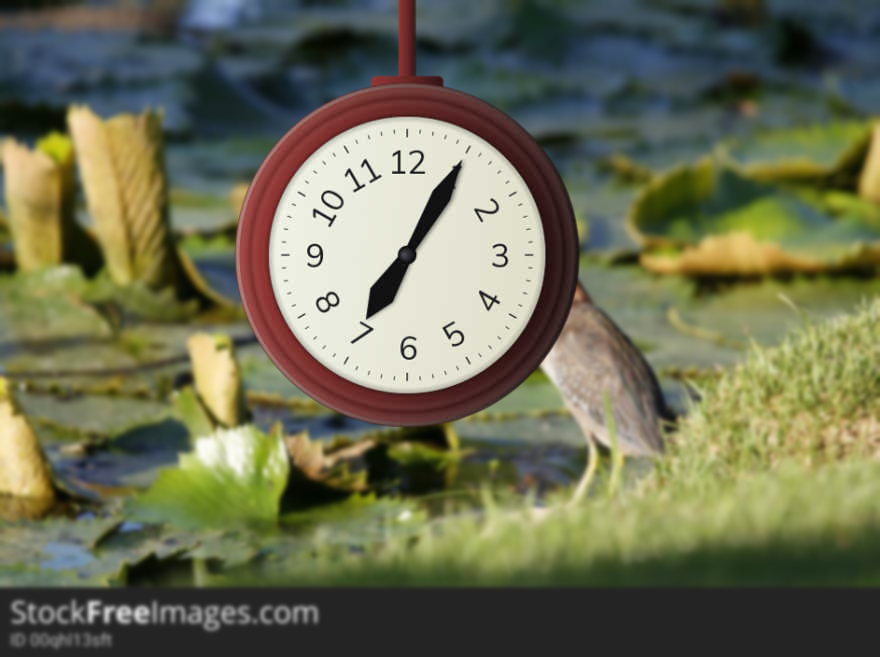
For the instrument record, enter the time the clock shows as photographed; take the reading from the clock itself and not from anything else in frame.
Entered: 7:05
